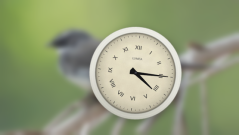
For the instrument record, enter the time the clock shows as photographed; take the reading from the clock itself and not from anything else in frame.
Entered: 4:15
